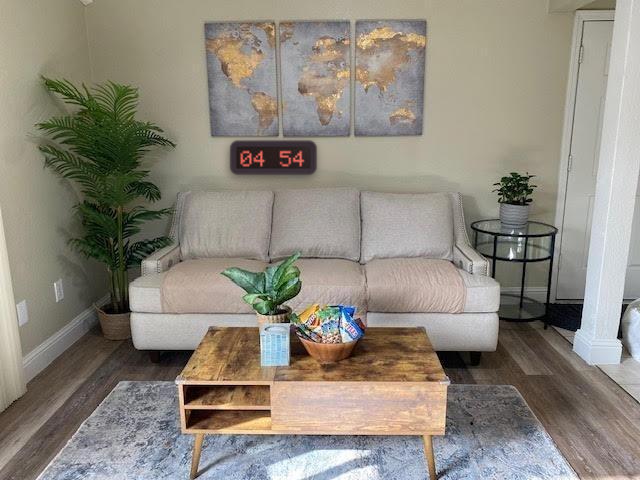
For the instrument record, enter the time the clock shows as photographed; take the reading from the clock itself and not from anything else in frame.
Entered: 4:54
